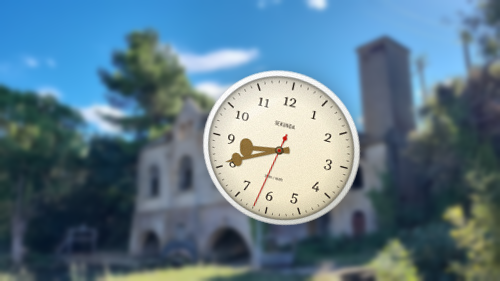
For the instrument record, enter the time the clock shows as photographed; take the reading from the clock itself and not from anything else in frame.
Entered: 8:40:32
